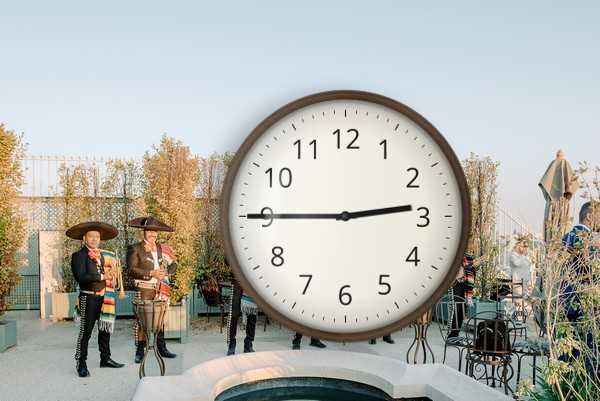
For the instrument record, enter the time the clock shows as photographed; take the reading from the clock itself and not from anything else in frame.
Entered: 2:45
